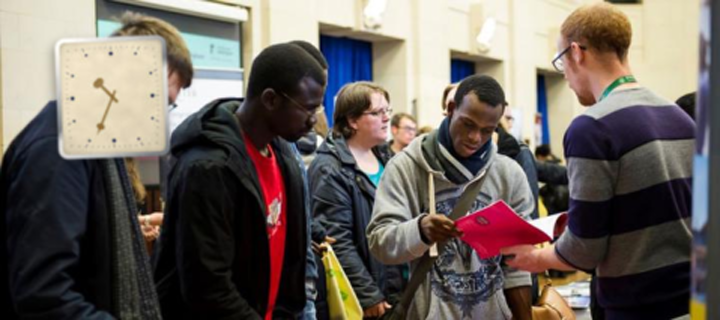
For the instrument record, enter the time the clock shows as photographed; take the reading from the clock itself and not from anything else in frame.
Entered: 10:34
